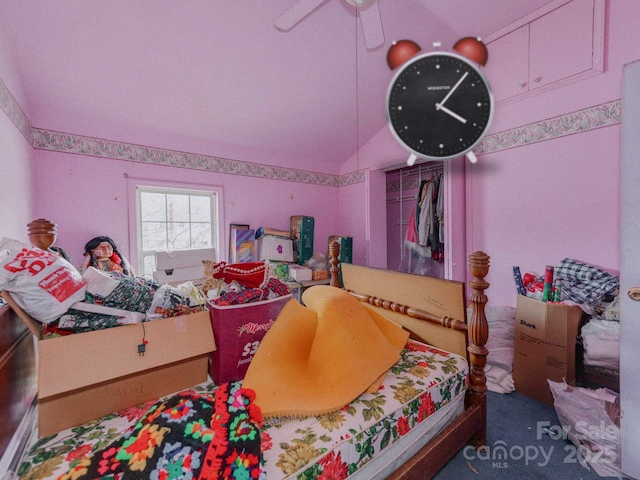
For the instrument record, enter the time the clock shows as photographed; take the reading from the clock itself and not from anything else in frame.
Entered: 4:07
